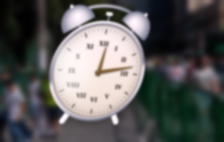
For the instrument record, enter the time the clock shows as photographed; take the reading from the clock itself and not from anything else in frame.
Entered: 12:13
